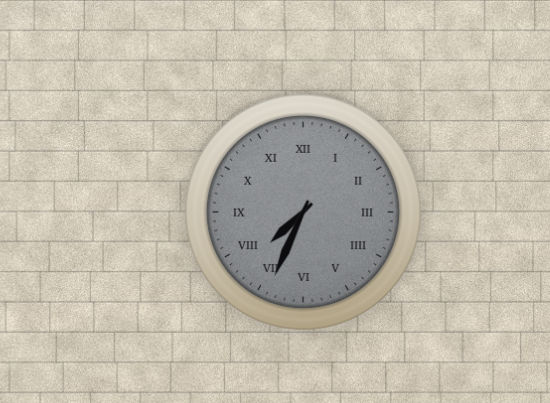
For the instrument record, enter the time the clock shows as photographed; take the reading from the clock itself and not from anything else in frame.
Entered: 7:34
